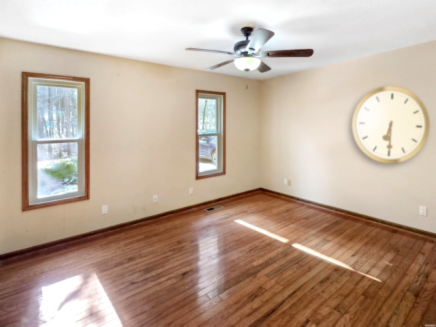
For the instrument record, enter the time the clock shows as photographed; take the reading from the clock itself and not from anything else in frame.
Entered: 6:30
